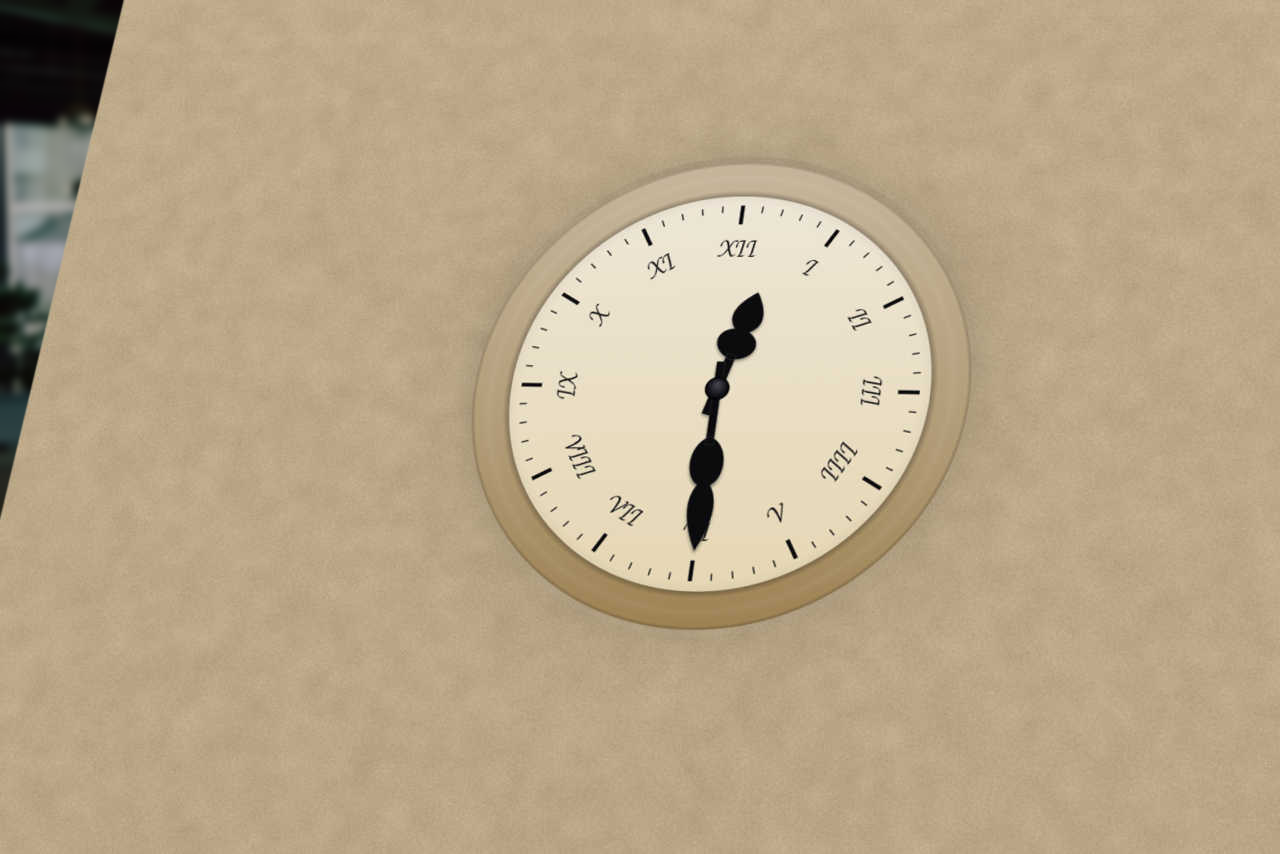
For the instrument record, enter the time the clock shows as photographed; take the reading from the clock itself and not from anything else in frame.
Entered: 12:30
